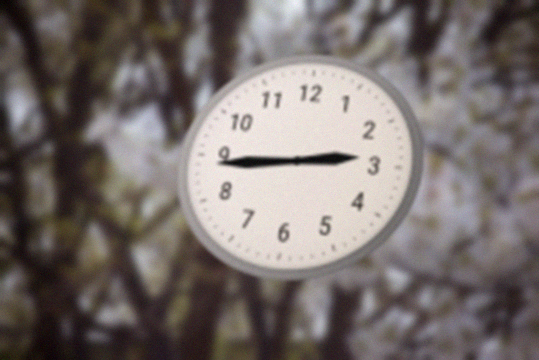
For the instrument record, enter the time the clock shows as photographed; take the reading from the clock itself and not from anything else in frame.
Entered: 2:44
